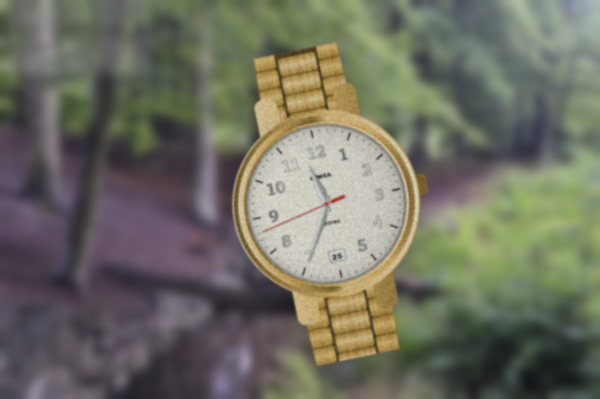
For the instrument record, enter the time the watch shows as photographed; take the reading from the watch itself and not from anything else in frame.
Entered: 11:34:43
